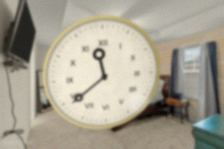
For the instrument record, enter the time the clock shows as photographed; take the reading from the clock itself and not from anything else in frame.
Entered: 11:39
